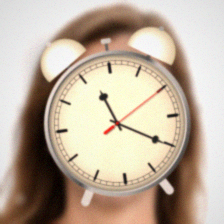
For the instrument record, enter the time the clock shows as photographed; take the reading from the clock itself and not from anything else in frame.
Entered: 11:20:10
